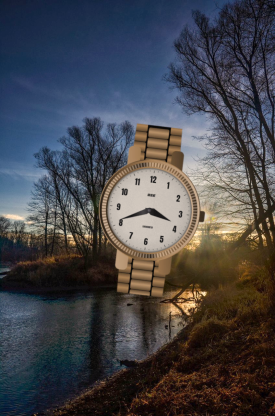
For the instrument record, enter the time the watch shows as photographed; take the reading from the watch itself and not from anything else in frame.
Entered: 3:41
